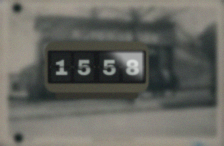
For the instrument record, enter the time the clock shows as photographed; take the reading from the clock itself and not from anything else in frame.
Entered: 15:58
